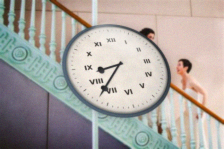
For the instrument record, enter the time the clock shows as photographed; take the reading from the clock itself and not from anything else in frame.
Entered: 8:37
